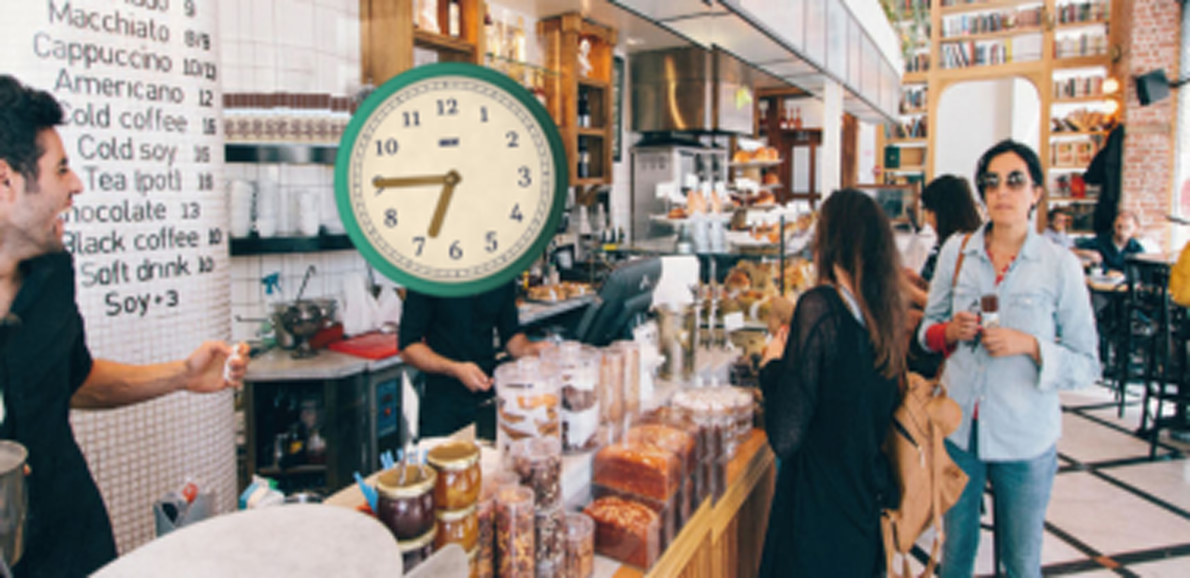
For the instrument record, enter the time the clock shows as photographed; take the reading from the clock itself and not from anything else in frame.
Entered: 6:45
